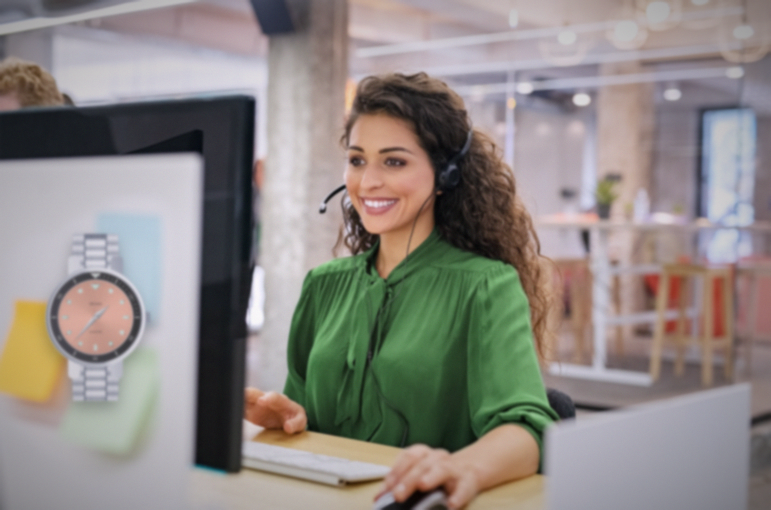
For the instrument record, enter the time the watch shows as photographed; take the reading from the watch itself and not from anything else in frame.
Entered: 1:37
